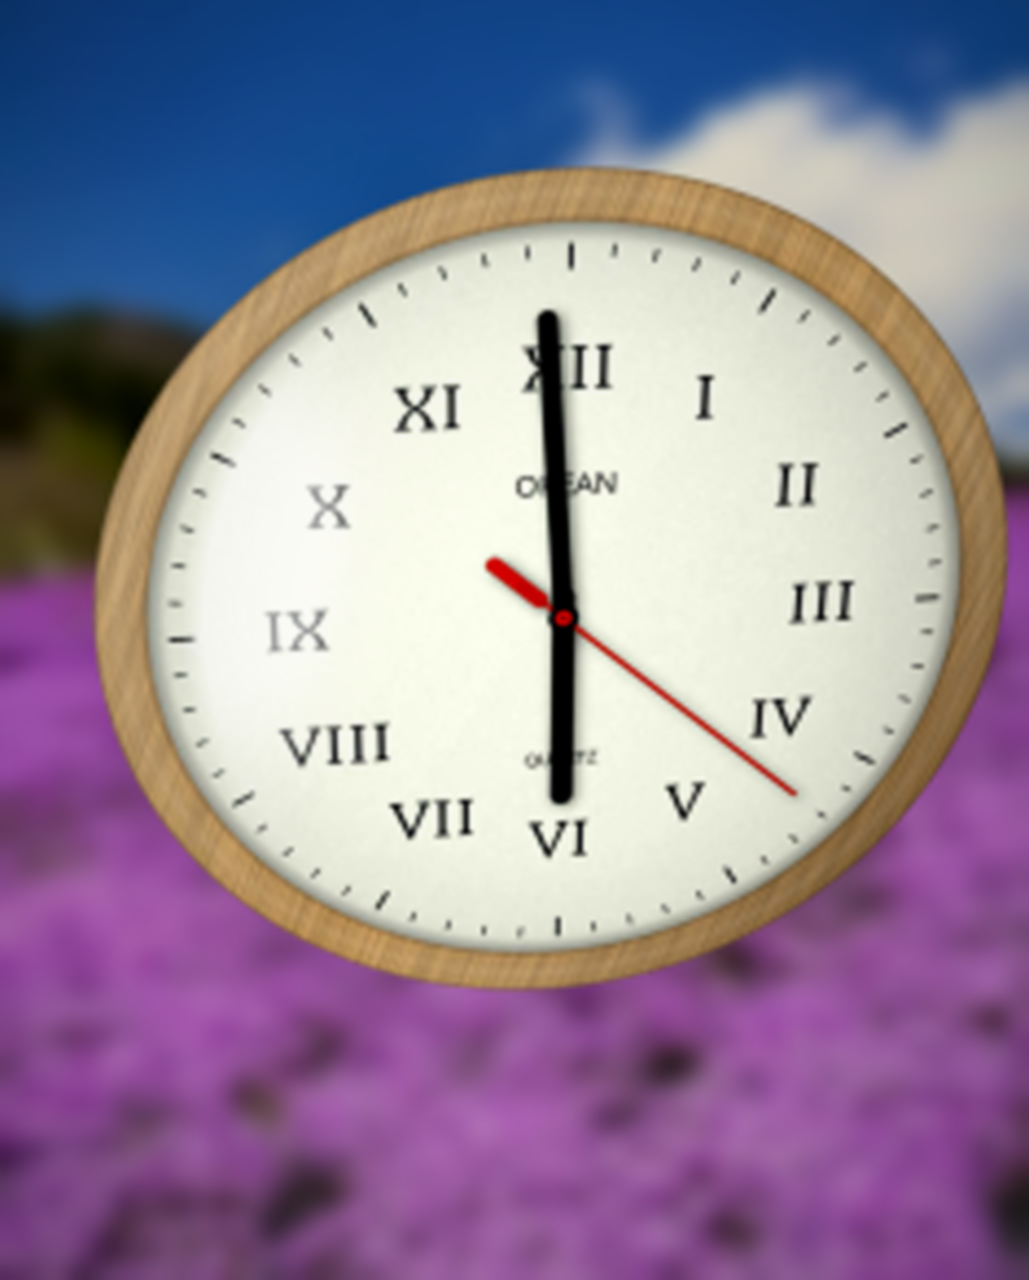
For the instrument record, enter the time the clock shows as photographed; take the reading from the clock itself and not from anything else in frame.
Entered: 5:59:22
